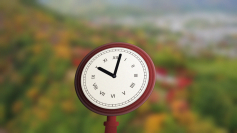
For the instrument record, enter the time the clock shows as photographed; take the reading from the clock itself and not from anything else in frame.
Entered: 10:02
